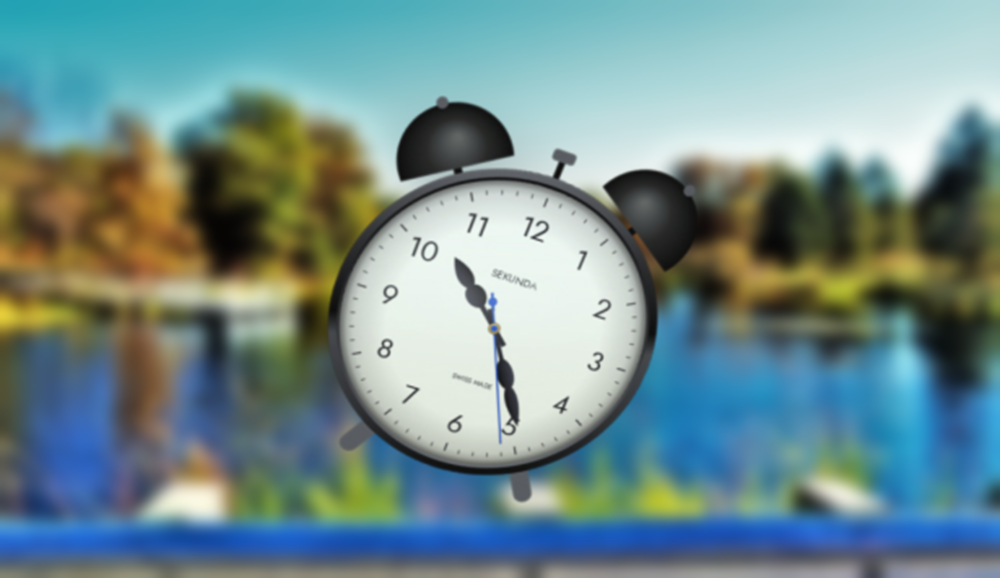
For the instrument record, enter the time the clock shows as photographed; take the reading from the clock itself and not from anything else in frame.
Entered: 10:24:26
